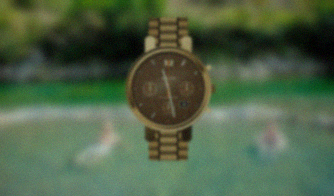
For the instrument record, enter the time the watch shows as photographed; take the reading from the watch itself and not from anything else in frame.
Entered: 11:28
